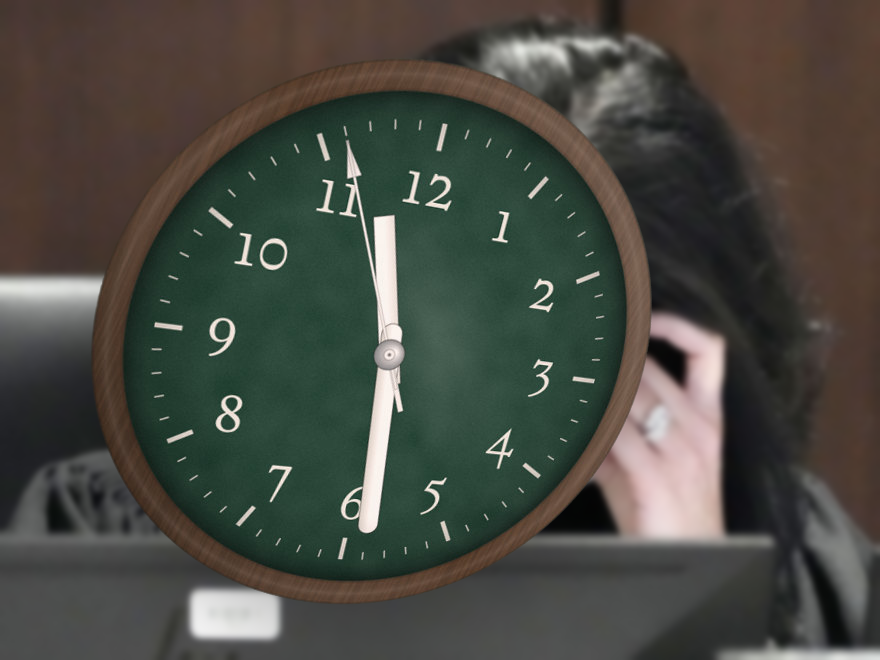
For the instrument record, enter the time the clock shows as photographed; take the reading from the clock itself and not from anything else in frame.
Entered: 11:28:56
